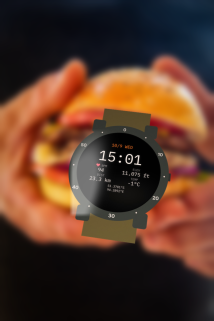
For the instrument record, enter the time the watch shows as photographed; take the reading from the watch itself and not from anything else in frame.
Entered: 15:01
